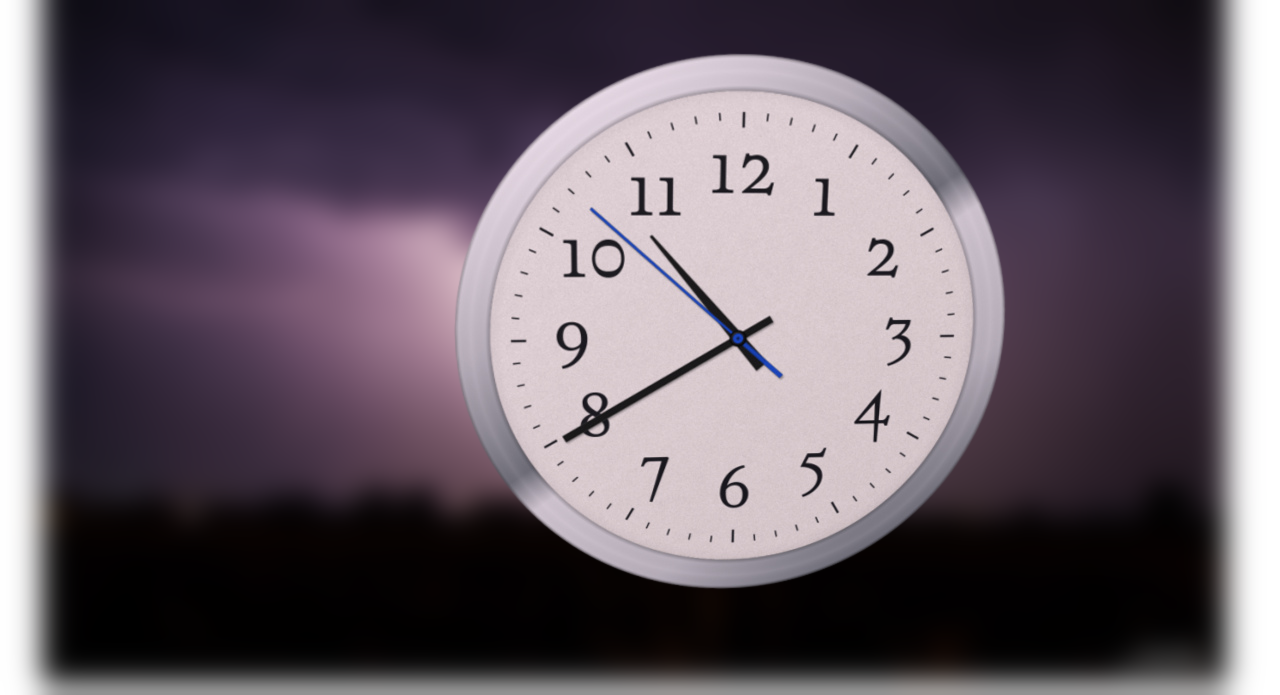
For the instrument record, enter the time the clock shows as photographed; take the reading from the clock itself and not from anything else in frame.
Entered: 10:39:52
